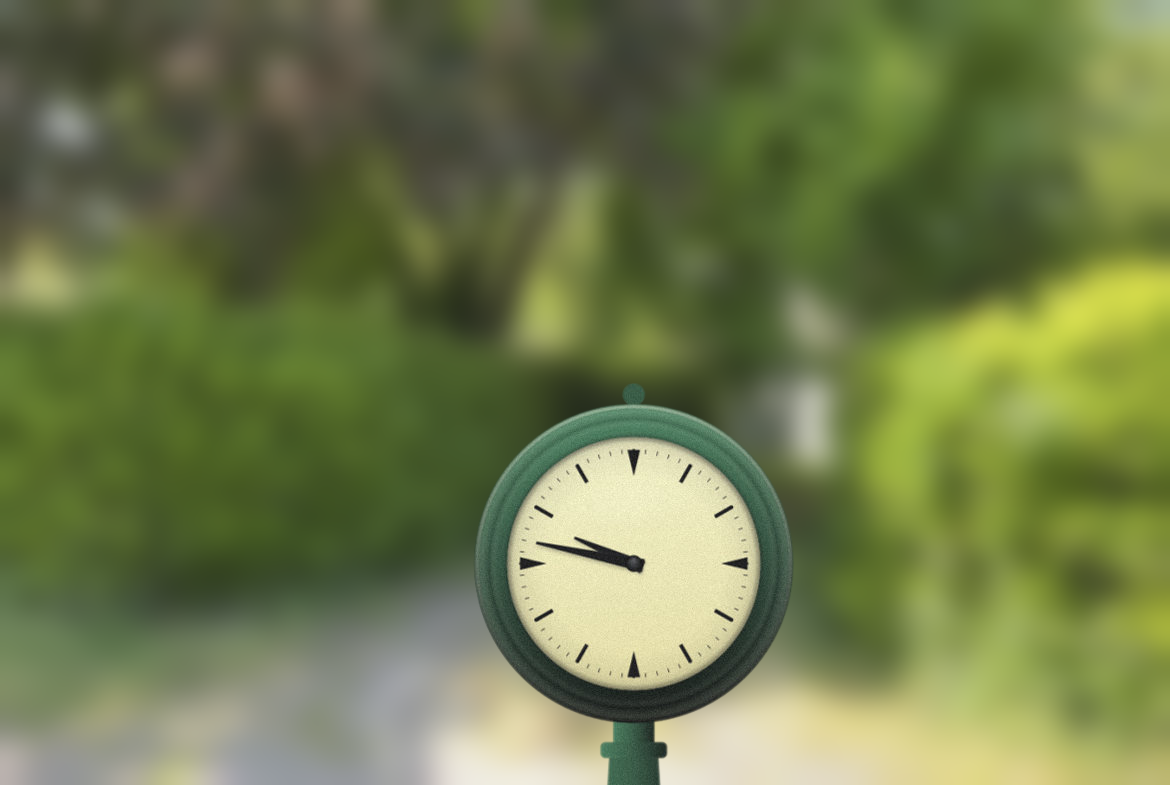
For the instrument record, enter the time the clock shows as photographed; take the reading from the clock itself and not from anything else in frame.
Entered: 9:47
